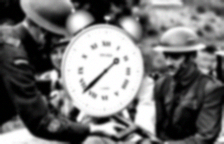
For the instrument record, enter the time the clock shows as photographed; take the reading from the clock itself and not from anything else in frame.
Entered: 1:38
